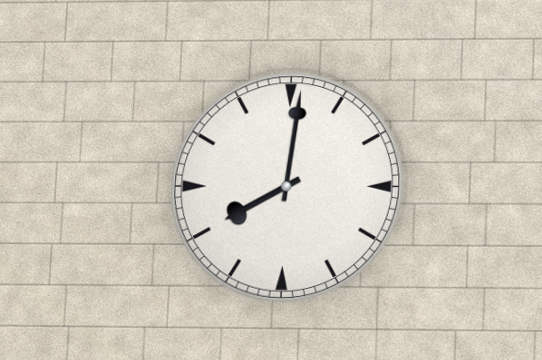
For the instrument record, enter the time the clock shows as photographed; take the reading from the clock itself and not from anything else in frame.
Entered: 8:01
